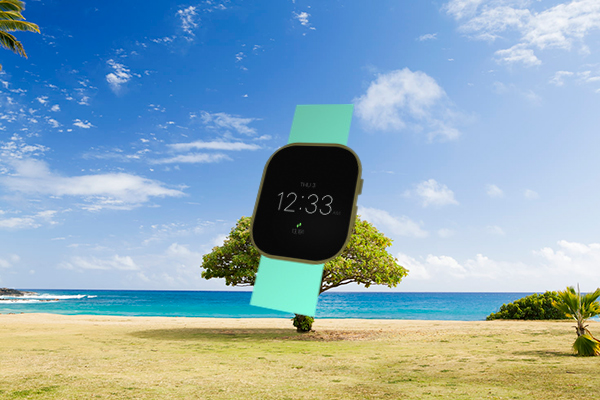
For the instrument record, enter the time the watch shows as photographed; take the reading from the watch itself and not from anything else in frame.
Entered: 12:33
